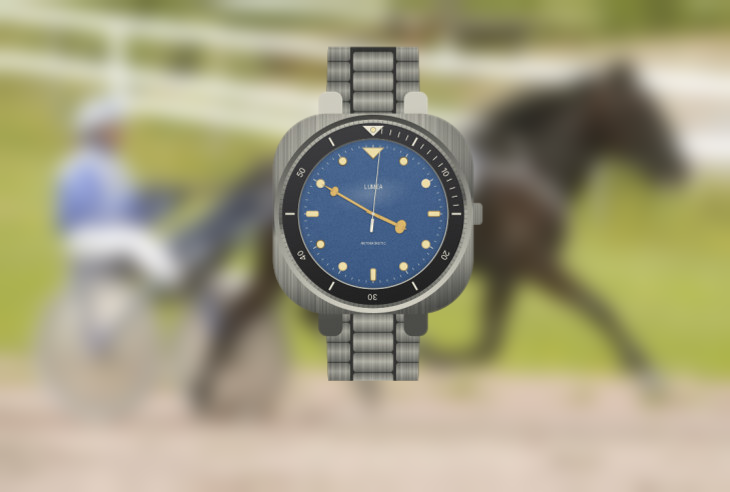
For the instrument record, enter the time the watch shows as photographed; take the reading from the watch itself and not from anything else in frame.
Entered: 3:50:01
